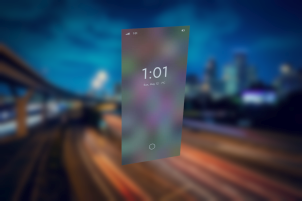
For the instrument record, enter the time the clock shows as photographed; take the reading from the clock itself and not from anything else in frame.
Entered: 1:01
